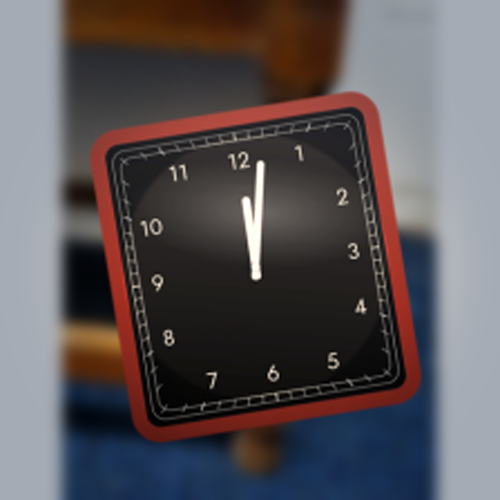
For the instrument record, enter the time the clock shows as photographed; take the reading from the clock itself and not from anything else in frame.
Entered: 12:02
